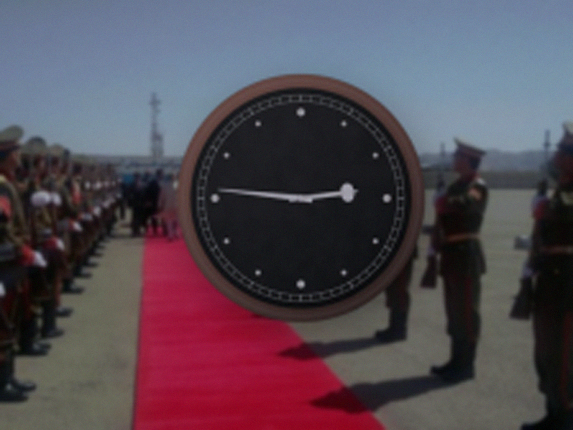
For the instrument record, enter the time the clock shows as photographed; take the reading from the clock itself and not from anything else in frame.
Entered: 2:46
